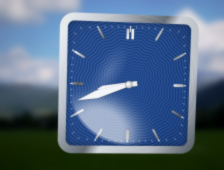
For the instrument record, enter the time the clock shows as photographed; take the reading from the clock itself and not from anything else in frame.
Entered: 8:42
